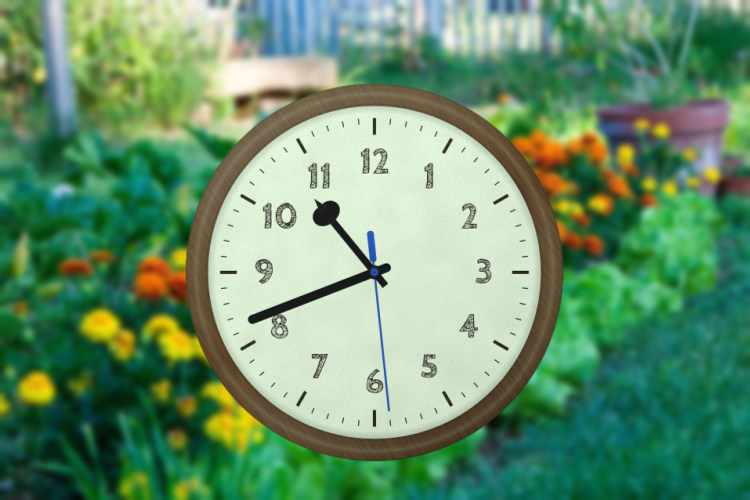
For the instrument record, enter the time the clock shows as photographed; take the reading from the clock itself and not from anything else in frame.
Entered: 10:41:29
